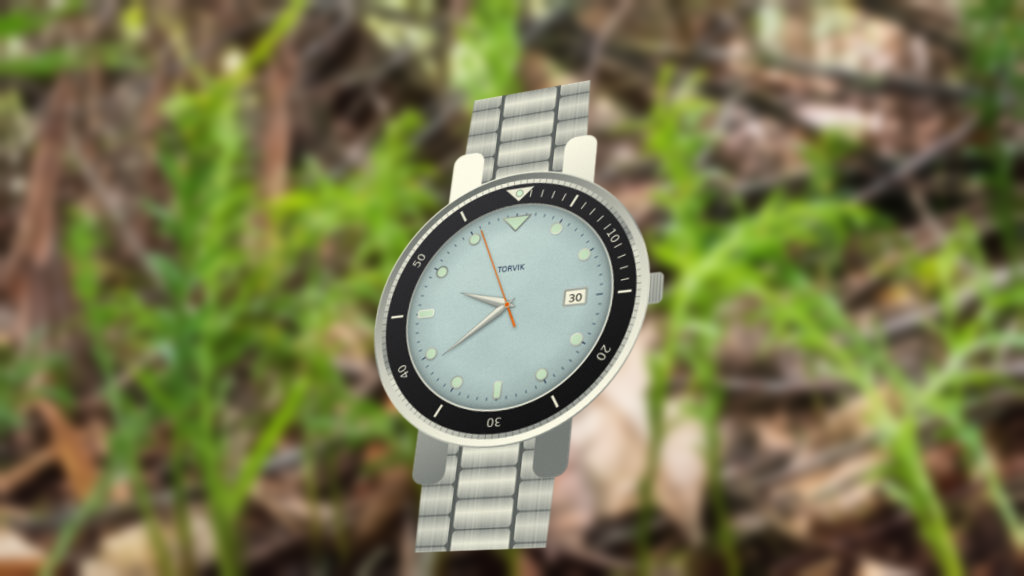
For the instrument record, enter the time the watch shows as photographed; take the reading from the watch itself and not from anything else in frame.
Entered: 9:38:56
